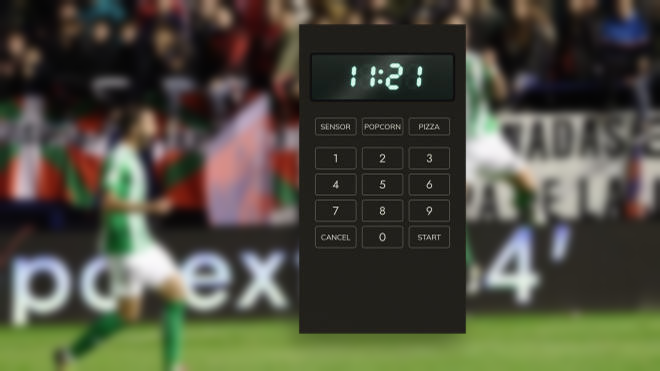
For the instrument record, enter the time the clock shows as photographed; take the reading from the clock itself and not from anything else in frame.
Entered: 11:21
